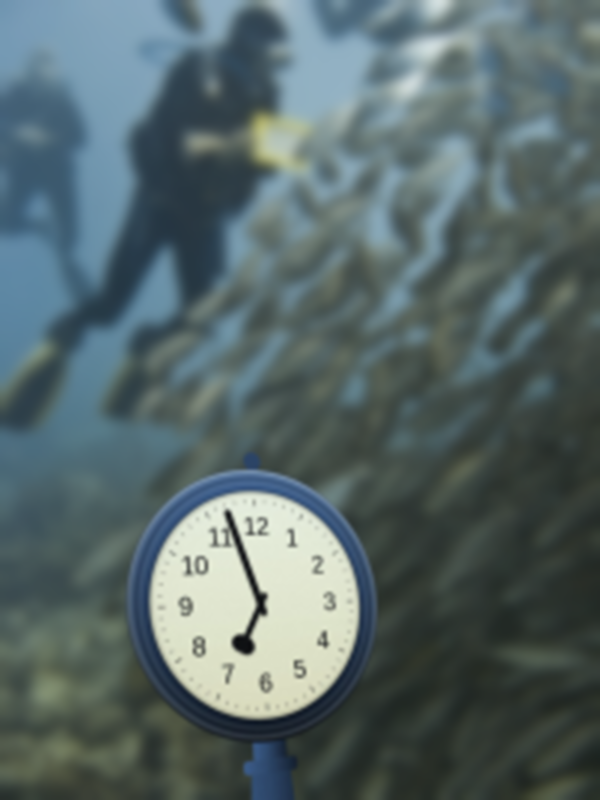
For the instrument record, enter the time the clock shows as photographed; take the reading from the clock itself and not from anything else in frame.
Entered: 6:57
